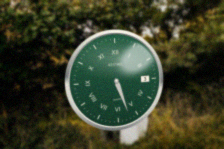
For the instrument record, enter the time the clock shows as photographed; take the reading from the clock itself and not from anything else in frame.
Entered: 5:27
